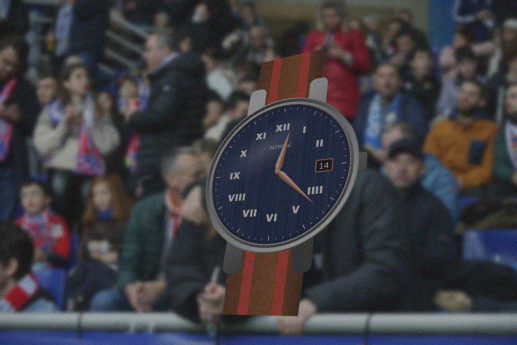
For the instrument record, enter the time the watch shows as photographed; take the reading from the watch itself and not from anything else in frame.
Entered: 12:22
